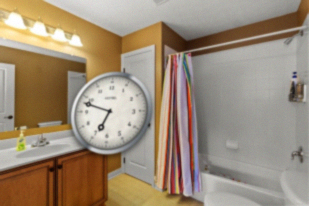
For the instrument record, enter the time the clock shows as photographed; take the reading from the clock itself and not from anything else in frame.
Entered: 6:48
